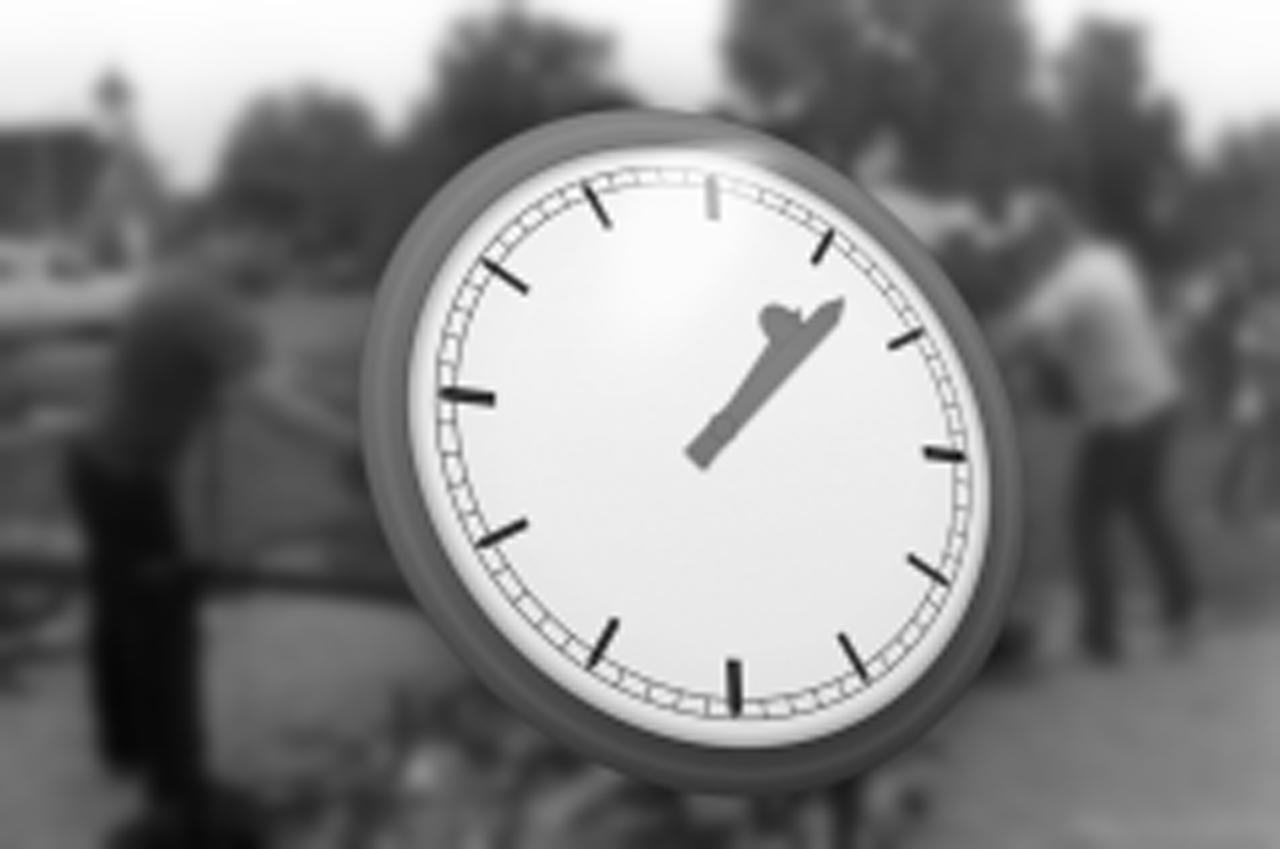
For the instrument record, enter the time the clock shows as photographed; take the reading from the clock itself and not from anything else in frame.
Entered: 1:07
